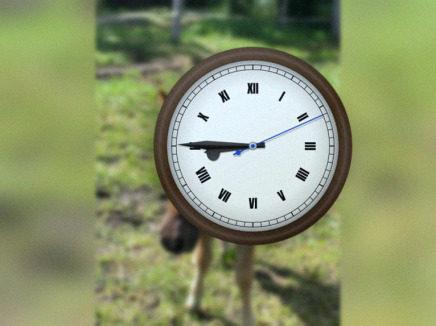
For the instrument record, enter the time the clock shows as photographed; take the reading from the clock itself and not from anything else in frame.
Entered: 8:45:11
